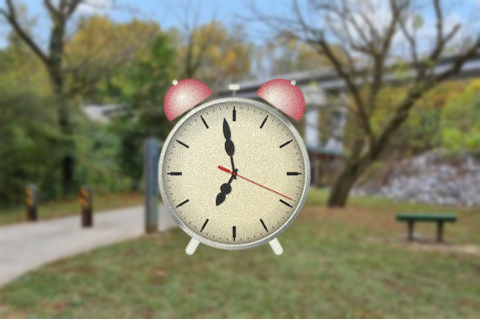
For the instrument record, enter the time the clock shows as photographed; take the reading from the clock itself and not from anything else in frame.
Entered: 6:58:19
